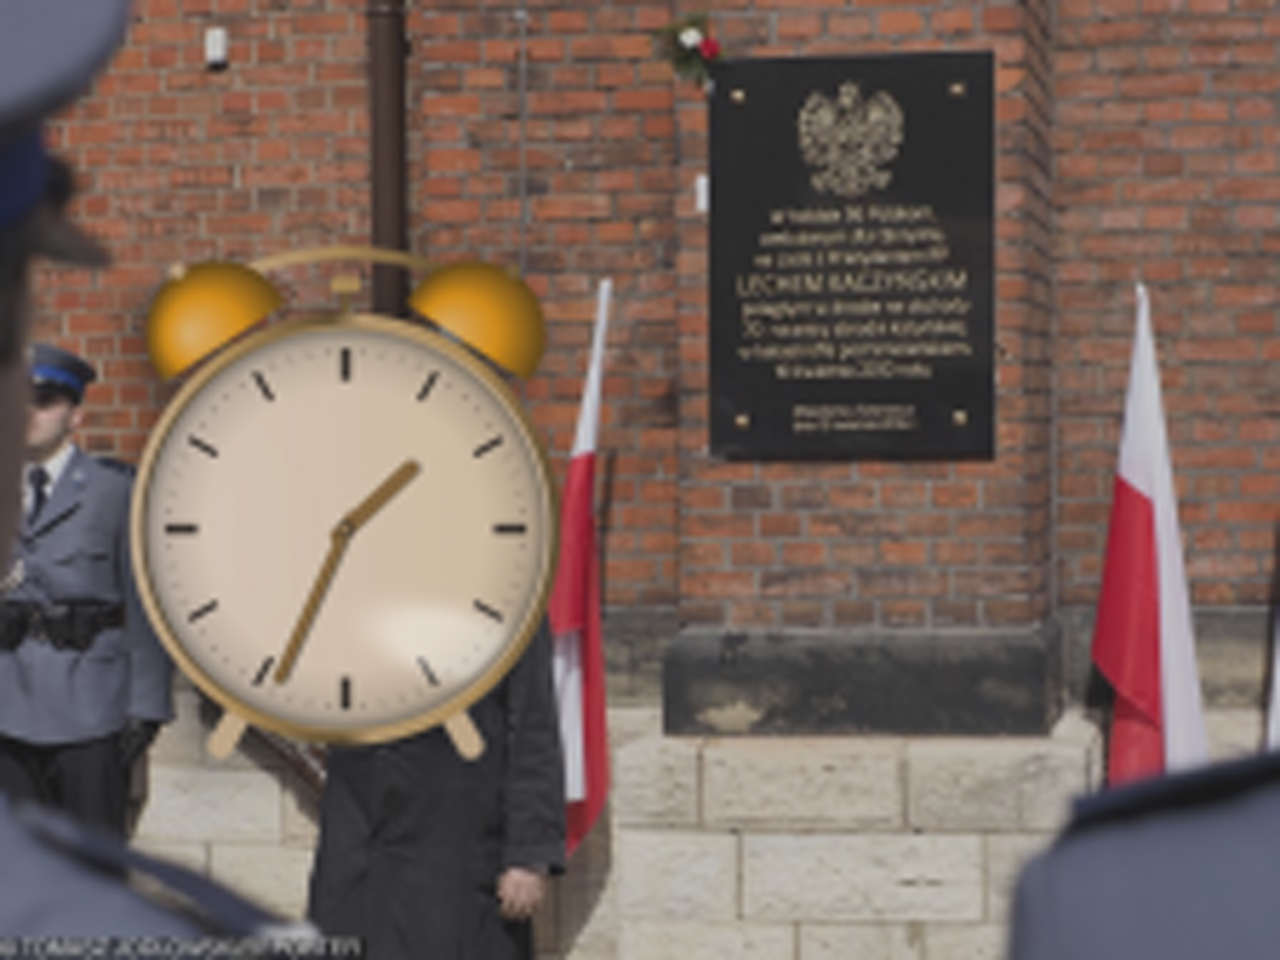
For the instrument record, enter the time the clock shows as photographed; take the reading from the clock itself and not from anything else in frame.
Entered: 1:34
